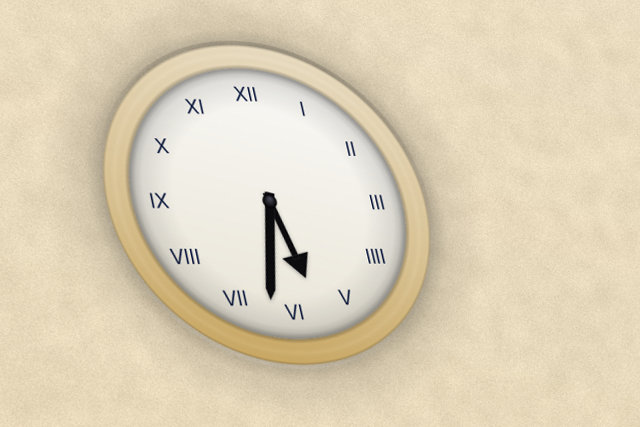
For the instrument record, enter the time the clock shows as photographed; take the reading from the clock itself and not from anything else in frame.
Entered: 5:32
